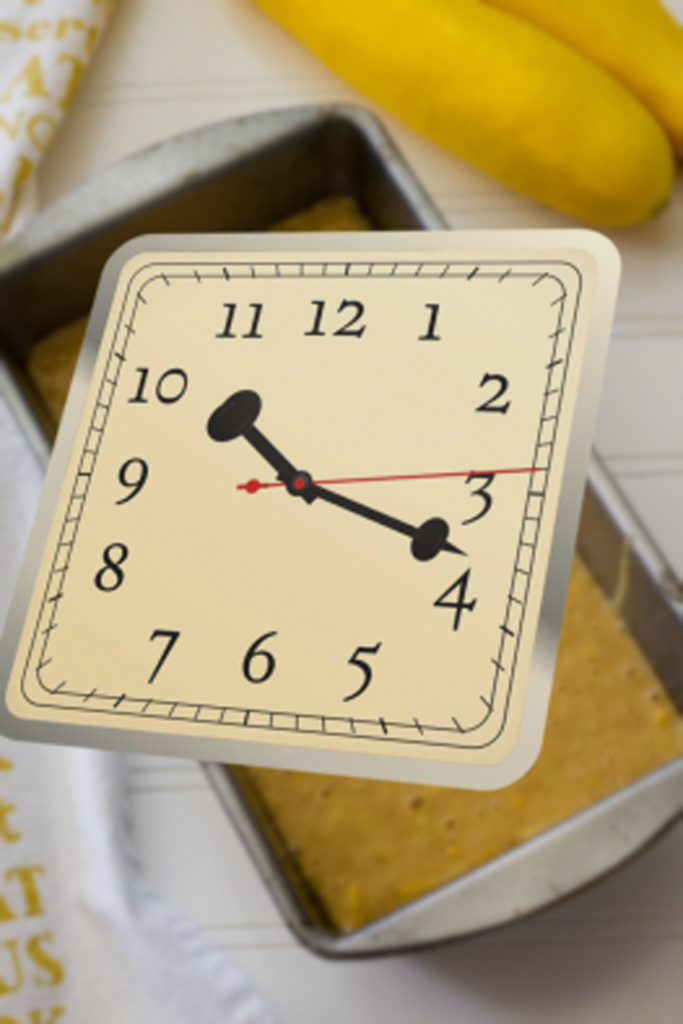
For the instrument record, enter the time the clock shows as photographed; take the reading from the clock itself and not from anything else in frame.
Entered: 10:18:14
